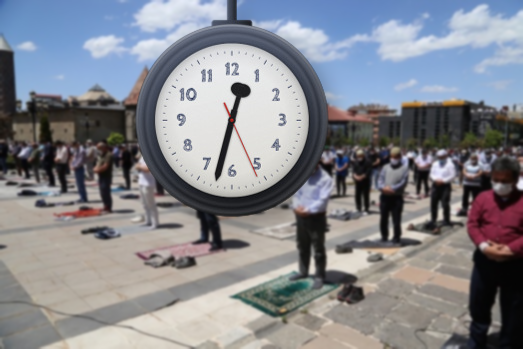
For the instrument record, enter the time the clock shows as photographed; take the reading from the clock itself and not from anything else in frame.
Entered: 12:32:26
